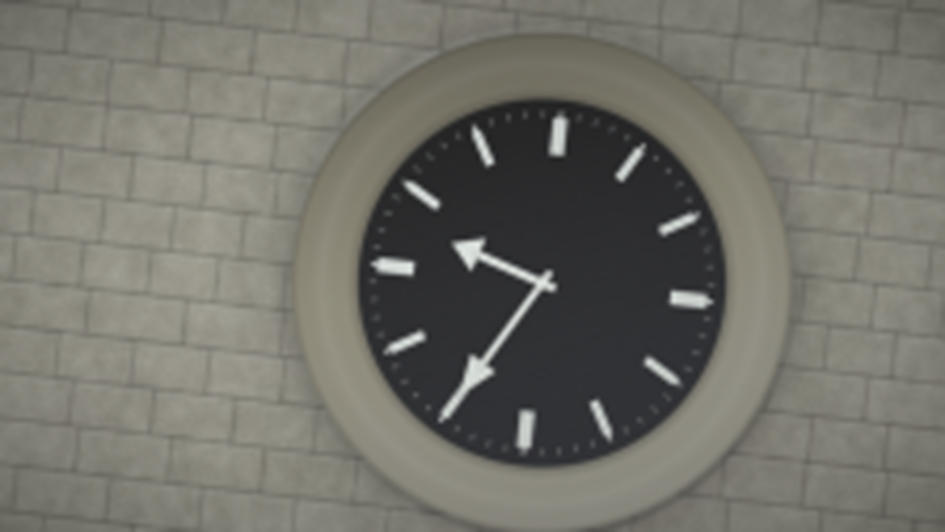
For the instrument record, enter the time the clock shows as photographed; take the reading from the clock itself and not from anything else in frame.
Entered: 9:35
